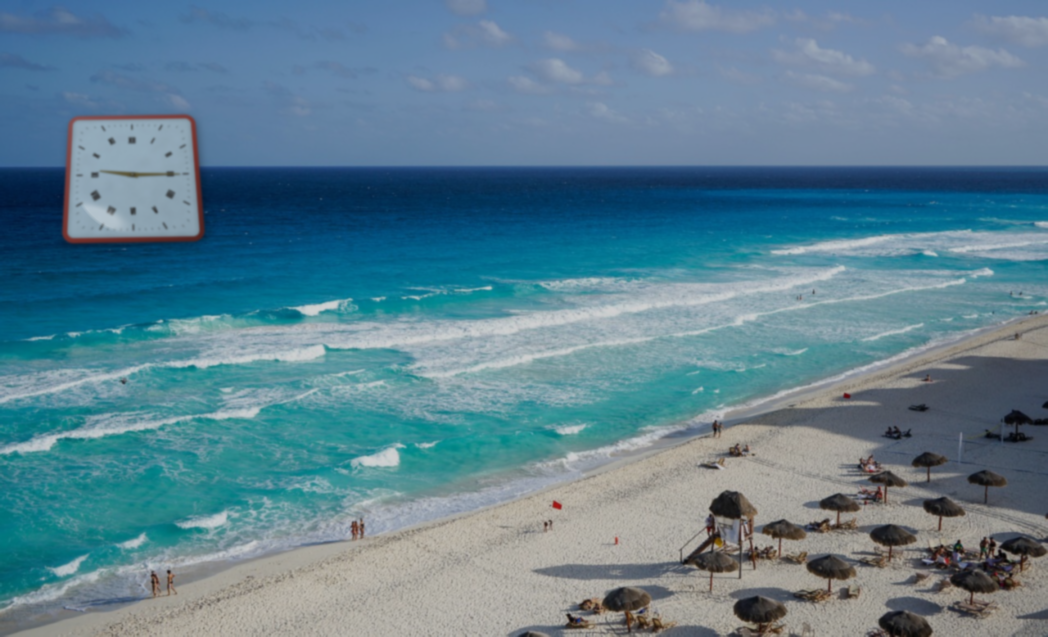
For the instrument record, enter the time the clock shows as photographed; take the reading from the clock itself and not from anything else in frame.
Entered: 9:15
